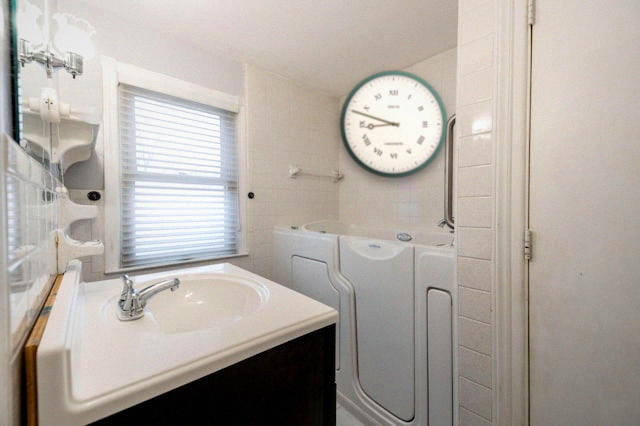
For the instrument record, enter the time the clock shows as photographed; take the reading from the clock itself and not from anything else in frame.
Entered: 8:48
